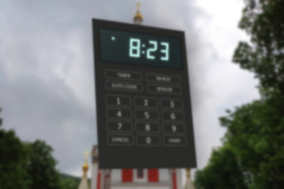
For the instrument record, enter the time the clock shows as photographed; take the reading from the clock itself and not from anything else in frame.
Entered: 8:23
